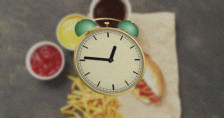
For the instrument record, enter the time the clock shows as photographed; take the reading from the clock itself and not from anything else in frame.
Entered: 12:46
